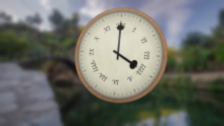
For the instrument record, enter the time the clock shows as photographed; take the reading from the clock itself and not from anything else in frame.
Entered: 4:00
